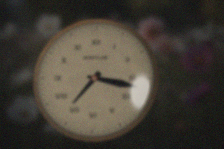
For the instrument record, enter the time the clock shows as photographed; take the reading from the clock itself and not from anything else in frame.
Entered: 7:17
